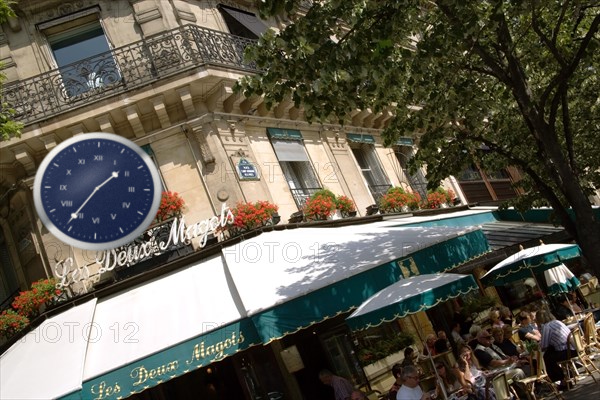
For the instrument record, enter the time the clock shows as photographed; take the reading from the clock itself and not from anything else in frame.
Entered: 1:36
